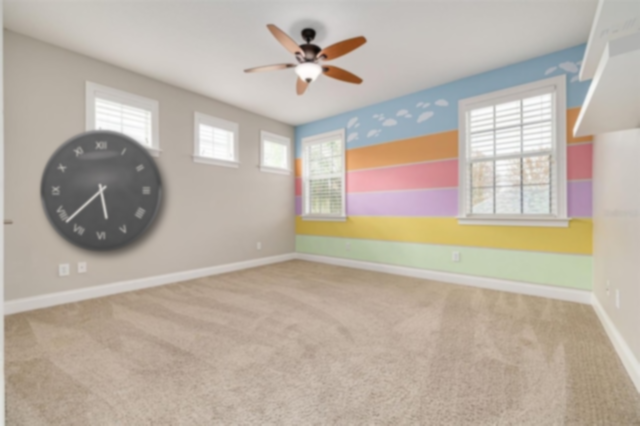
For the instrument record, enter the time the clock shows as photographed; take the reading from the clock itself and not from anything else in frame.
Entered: 5:38
